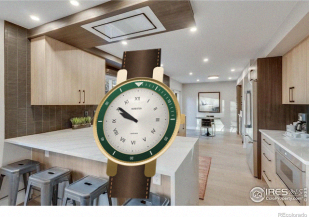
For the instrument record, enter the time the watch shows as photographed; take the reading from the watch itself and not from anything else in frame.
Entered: 9:51
